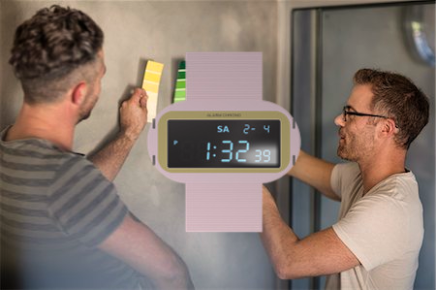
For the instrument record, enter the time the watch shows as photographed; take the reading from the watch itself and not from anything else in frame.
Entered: 1:32:39
